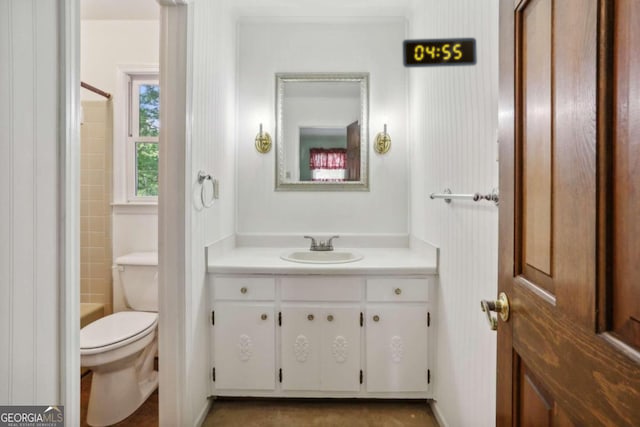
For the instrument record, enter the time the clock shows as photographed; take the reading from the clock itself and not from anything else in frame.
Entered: 4:55
